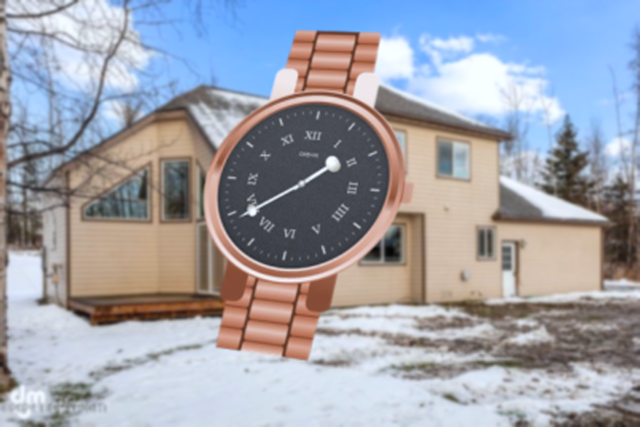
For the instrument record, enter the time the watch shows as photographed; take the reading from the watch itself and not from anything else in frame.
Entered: 1:39
